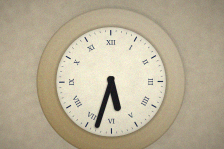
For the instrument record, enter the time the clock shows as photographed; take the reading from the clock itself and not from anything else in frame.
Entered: 5:33
